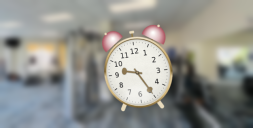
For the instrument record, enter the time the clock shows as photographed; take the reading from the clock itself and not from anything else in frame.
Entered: 9:25
